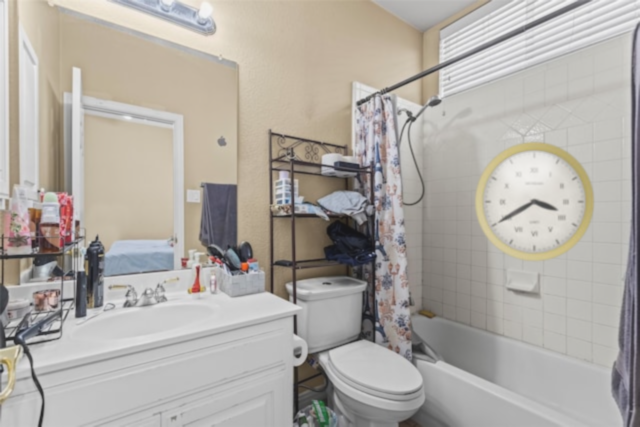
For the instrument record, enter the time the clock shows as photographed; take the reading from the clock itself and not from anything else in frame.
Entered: 3:40
